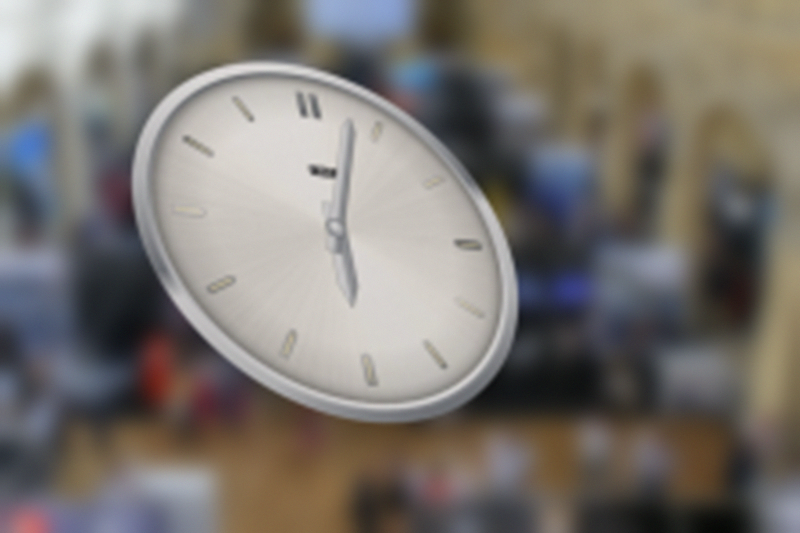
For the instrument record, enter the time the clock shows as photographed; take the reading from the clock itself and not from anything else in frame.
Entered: 6:03
